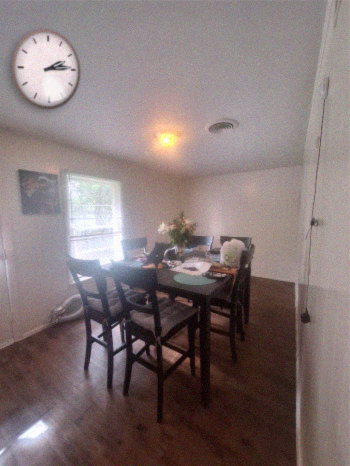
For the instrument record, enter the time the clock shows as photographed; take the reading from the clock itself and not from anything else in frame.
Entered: 2:14
